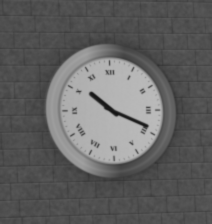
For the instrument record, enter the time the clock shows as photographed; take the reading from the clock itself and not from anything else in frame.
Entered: 10:19
